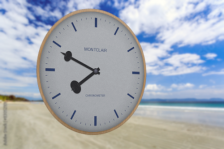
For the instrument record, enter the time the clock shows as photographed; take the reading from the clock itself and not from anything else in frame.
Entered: 7:49
